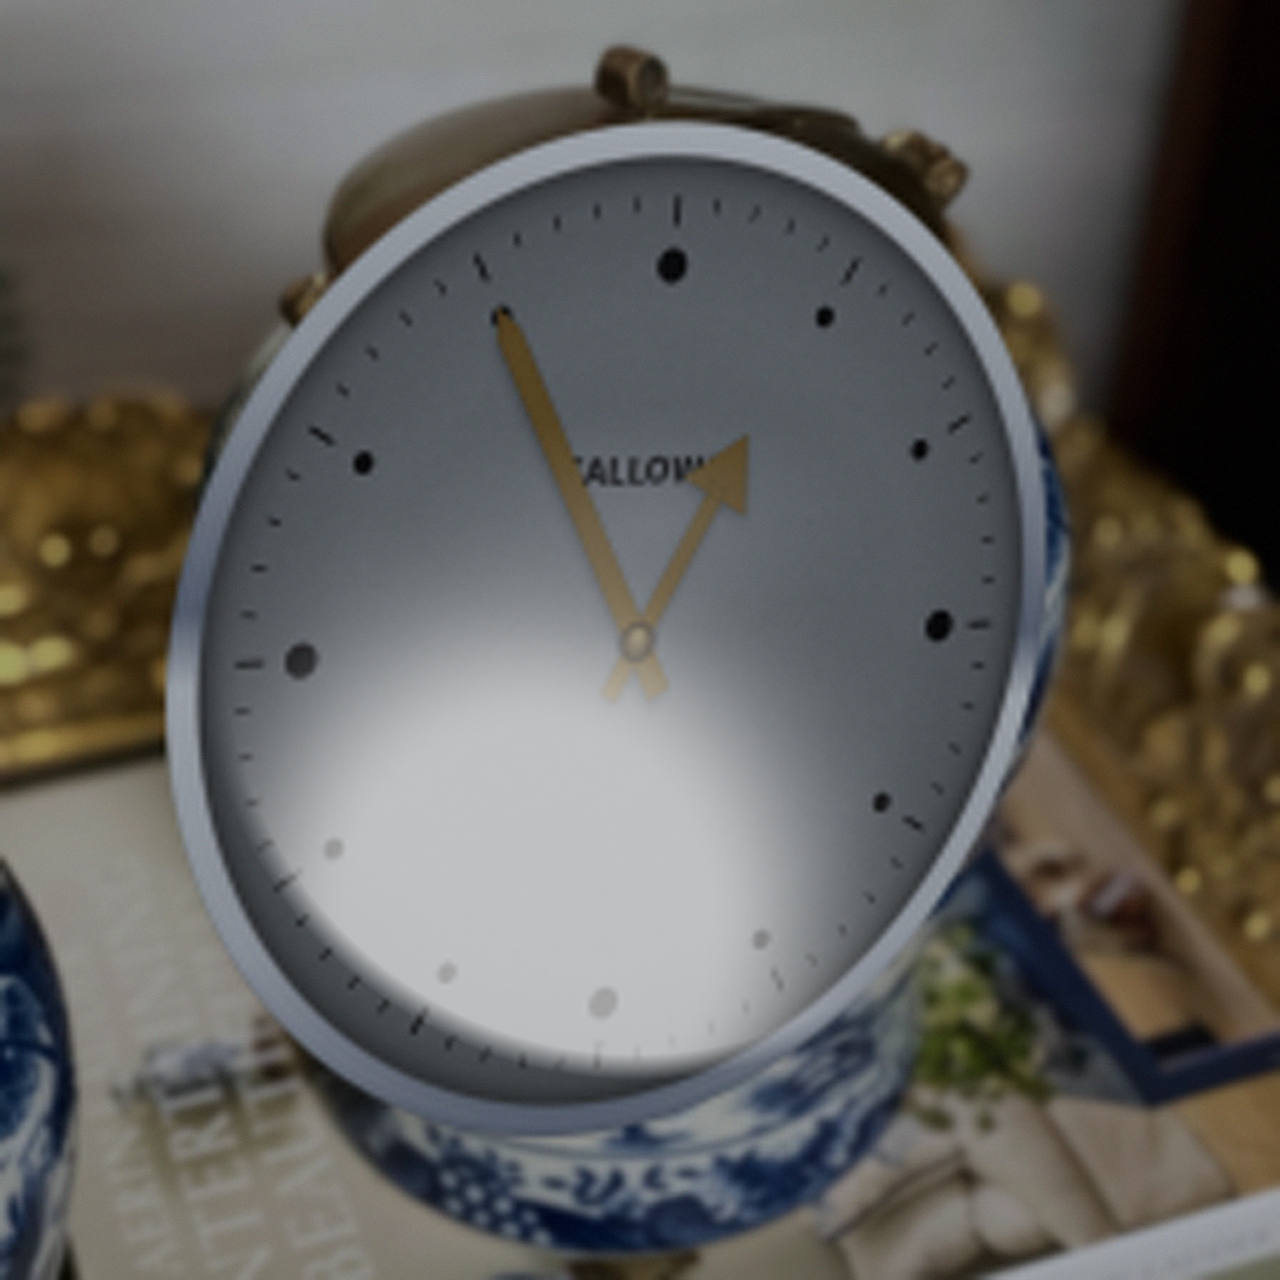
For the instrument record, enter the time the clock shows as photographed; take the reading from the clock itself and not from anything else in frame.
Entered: 12:55
